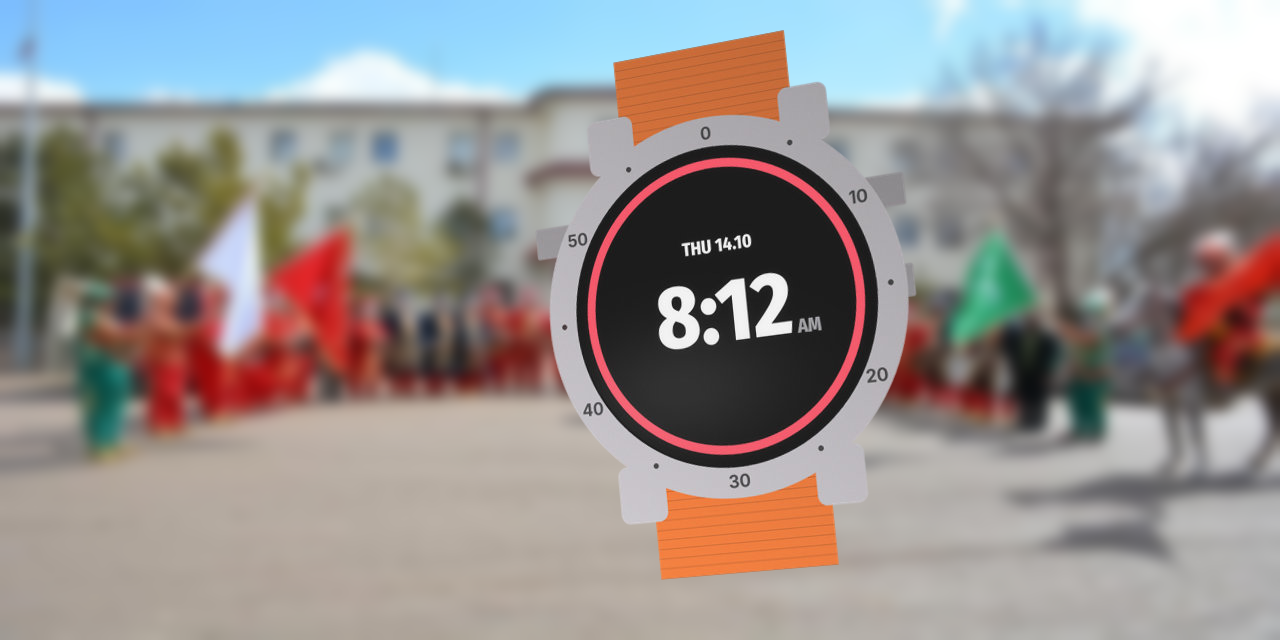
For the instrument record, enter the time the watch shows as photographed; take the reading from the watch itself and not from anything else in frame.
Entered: 8:12
